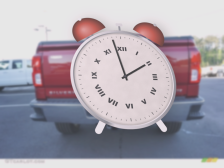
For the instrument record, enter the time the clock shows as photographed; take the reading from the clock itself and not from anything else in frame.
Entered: 1:58
